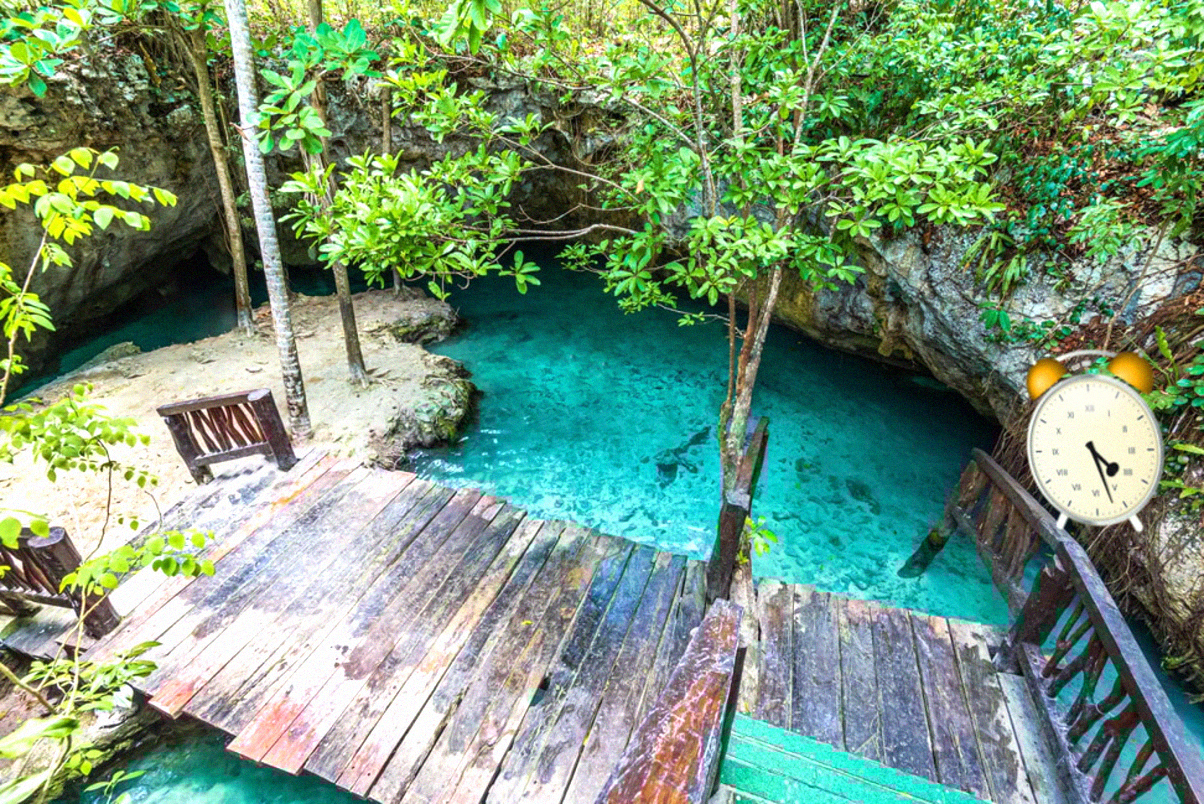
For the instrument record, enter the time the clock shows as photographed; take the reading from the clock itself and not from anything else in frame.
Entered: 4:27
